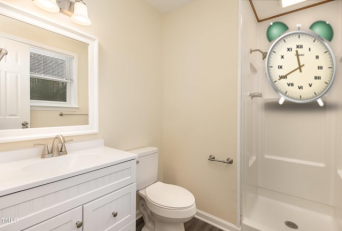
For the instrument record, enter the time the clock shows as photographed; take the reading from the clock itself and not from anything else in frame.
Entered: 11:40
